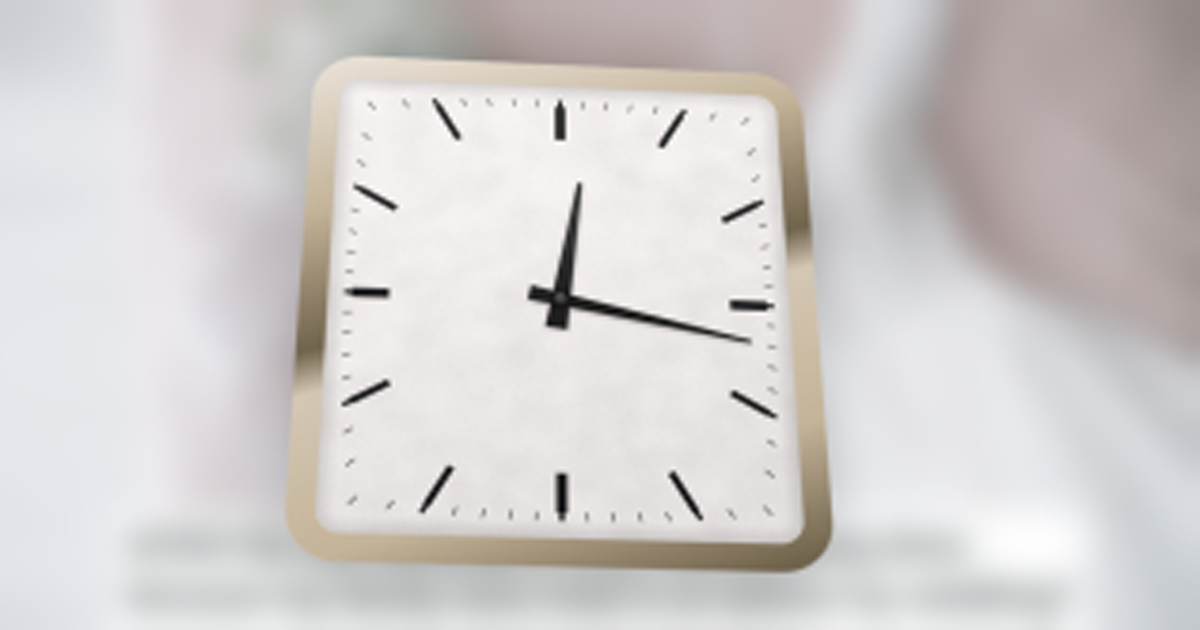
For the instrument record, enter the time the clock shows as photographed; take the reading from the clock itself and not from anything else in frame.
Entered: 12:17
